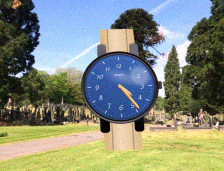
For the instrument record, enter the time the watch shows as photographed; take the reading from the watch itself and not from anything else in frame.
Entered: 4:24
